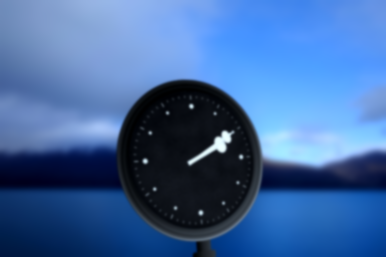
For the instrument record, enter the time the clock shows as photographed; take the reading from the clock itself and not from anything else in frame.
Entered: 2:10
